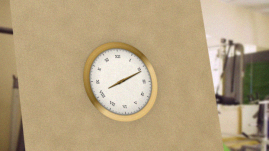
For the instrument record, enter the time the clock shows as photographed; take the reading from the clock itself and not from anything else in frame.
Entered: 8:11
